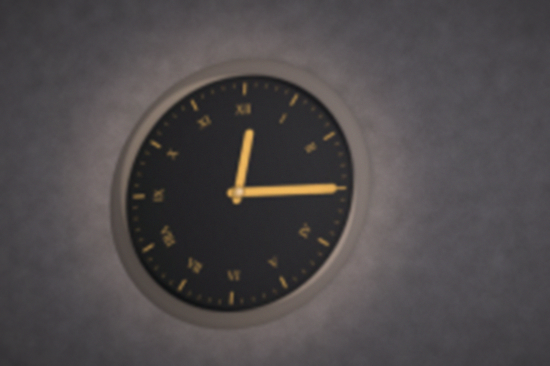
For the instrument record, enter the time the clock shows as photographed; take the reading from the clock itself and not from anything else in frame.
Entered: 12:15
